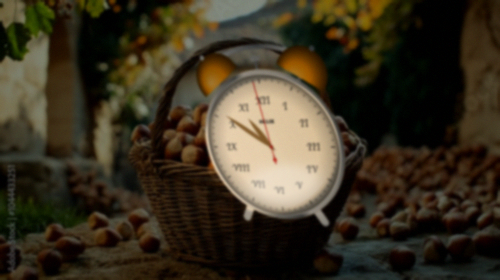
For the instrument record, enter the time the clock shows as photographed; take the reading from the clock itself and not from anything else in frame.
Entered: 10:50:59
